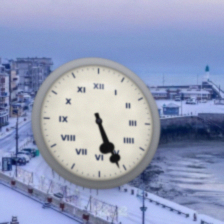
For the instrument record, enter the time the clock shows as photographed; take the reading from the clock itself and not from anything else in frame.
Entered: 5:26
